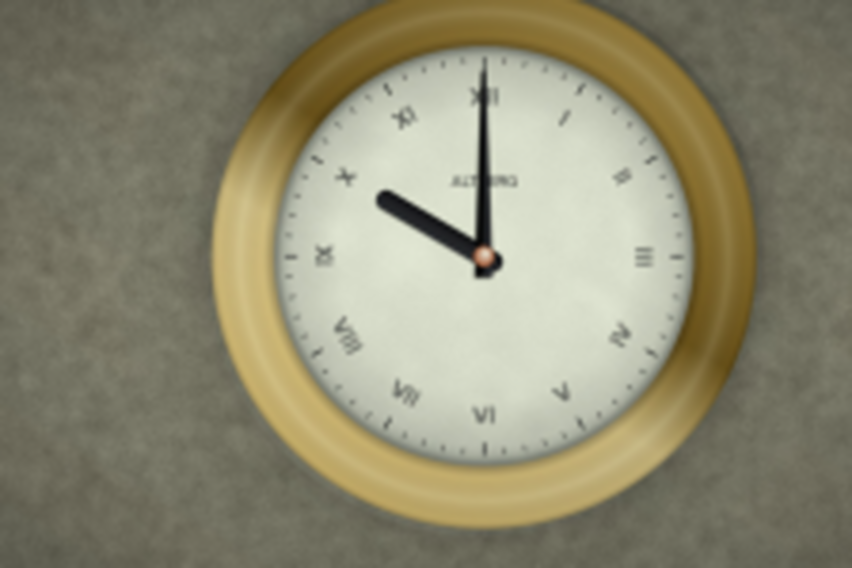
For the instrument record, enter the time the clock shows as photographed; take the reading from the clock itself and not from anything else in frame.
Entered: 10:00
